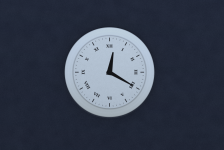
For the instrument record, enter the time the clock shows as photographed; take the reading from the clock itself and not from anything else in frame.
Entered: 12:20
